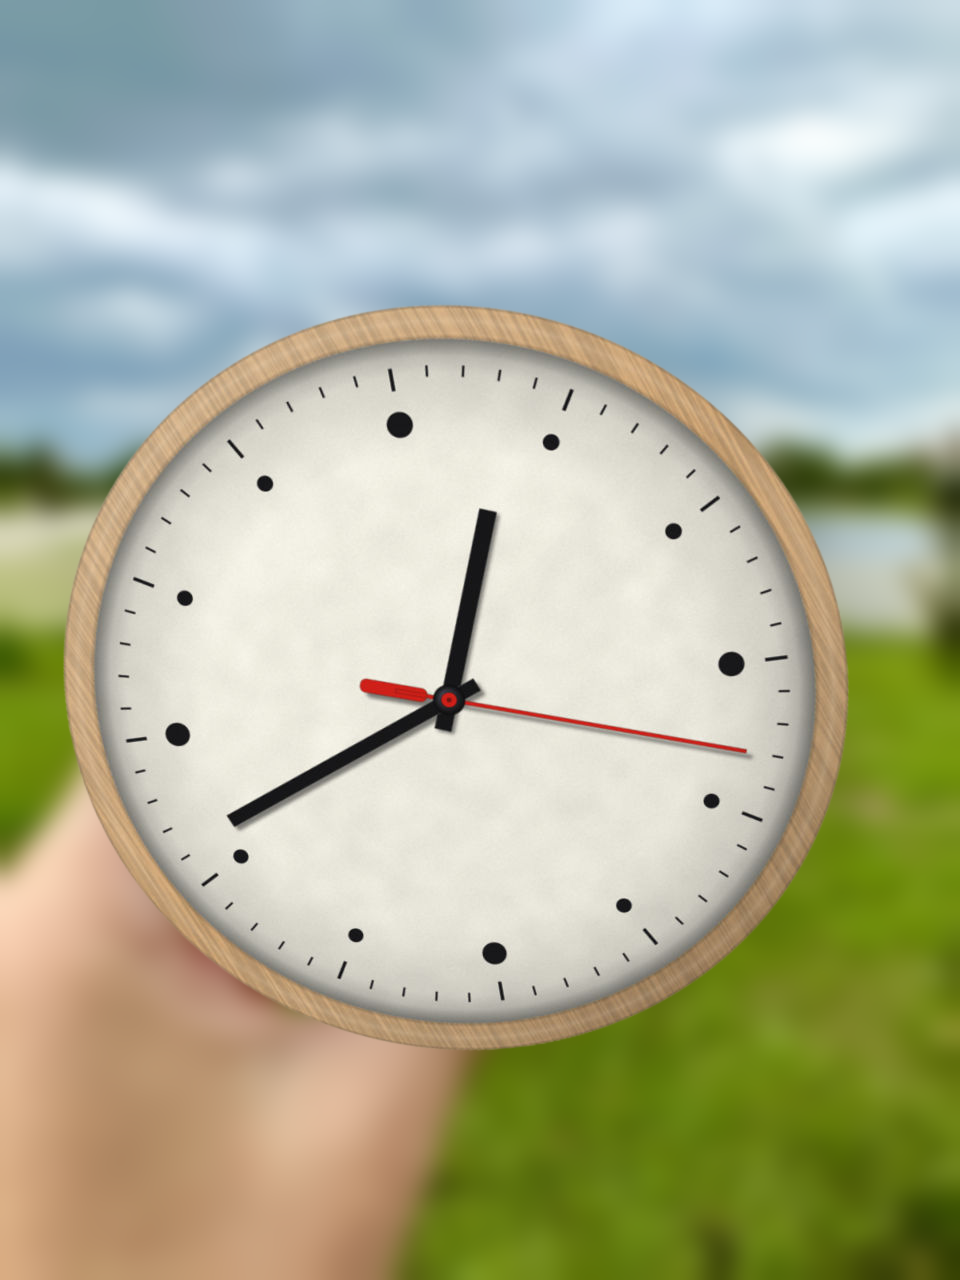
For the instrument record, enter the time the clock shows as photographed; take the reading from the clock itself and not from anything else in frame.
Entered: 12:41:18
